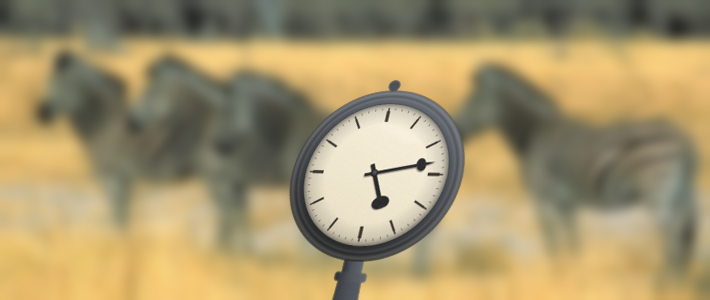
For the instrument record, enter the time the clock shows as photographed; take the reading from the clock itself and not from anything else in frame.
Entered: 5:13
